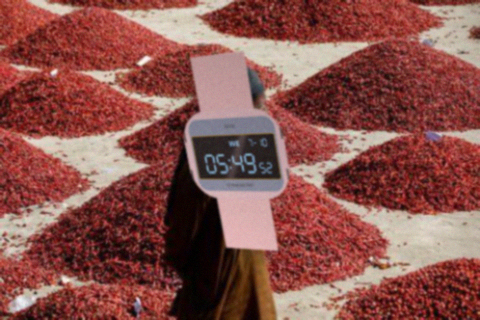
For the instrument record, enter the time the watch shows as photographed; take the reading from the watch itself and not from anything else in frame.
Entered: 5:49
